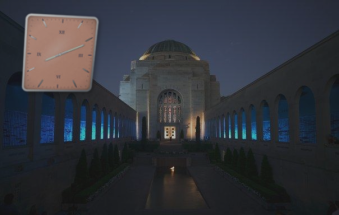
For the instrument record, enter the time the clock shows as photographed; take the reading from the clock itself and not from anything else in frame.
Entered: 8:11
